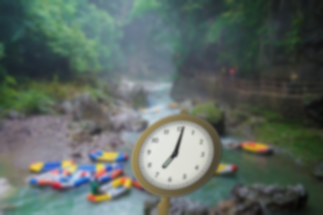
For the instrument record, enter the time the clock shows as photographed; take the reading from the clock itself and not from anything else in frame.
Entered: 7:01
